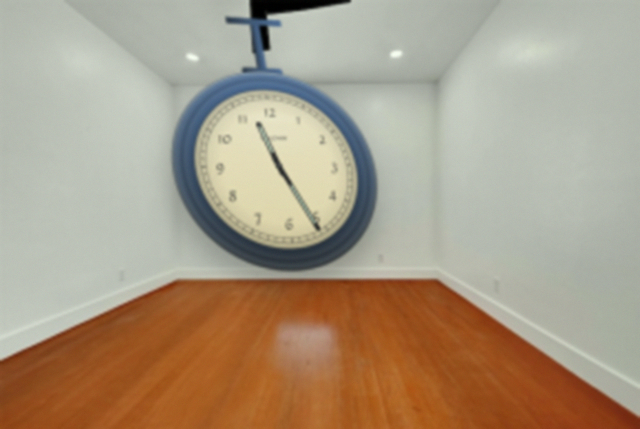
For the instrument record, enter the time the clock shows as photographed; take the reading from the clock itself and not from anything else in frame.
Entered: 11:26
